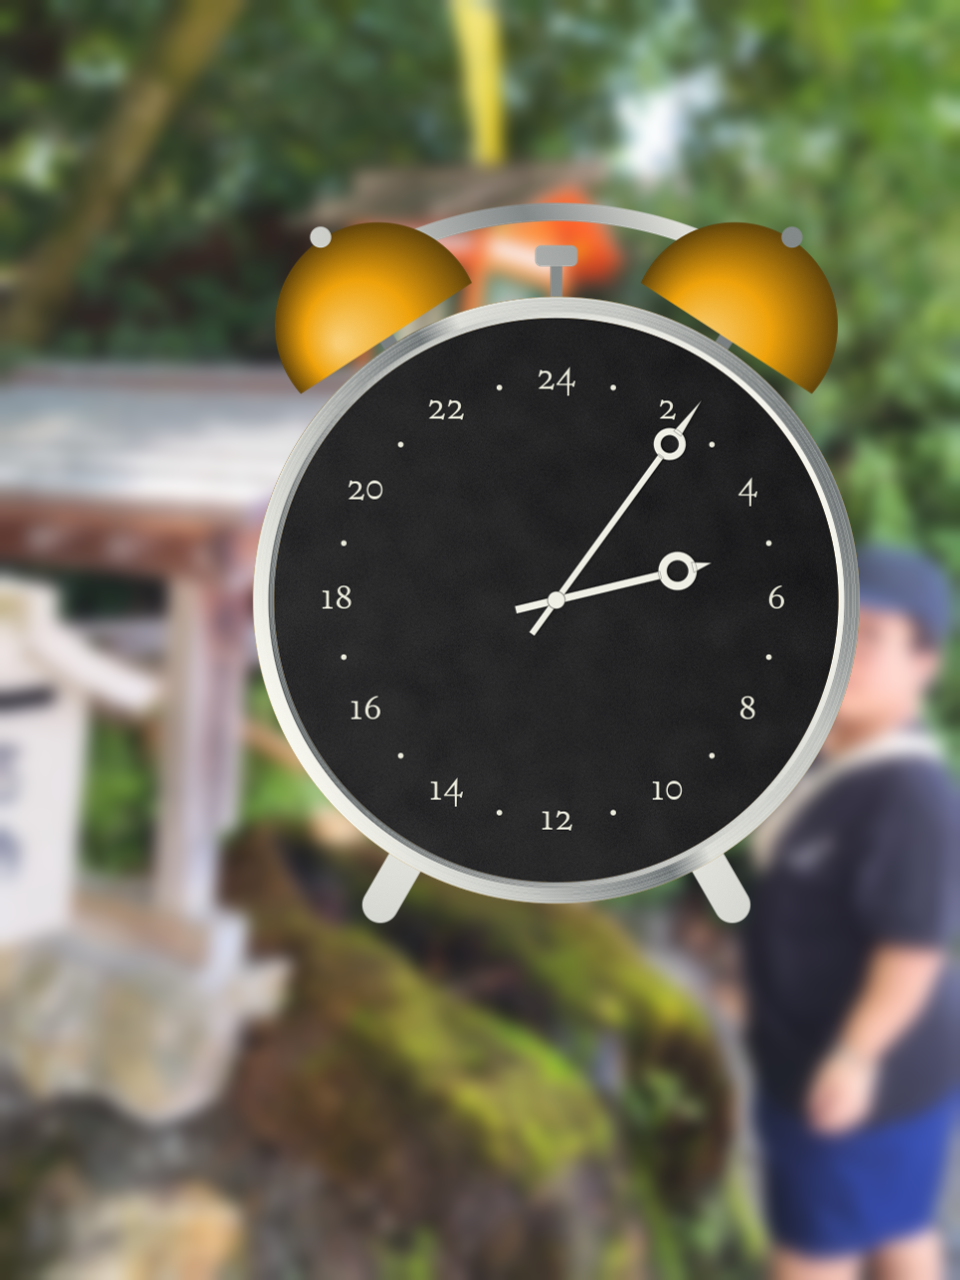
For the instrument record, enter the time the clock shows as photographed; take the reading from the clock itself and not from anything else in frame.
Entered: 5:06
